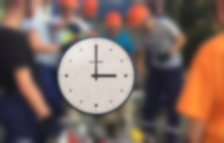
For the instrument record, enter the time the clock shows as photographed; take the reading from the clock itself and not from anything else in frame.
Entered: 3:00
